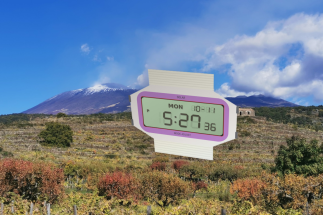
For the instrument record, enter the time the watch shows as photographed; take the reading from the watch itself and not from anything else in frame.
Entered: 5:27:36
